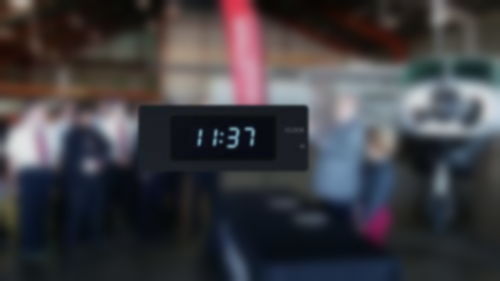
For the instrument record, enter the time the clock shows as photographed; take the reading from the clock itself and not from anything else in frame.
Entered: 11:37
